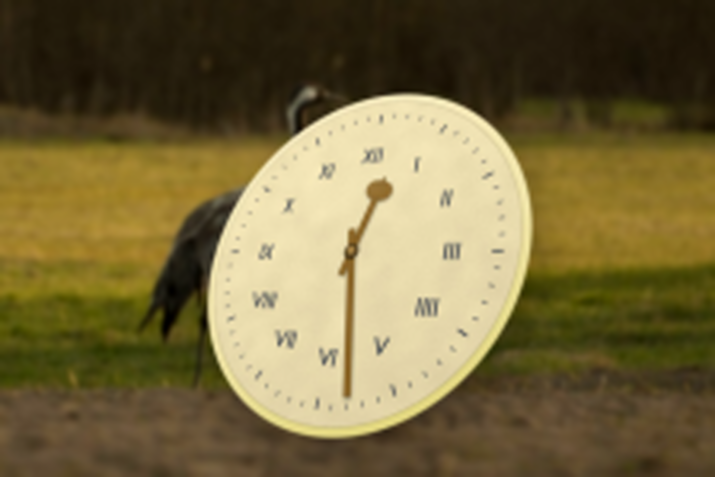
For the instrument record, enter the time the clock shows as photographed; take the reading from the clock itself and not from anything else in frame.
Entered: 12:28
